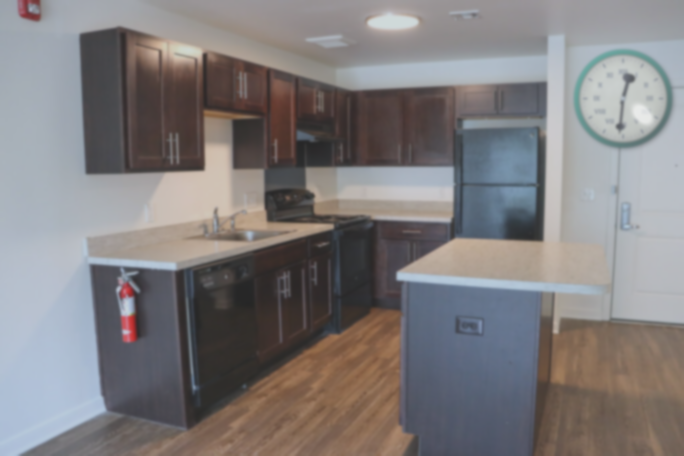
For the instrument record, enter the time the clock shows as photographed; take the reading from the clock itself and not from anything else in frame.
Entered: 12:31
